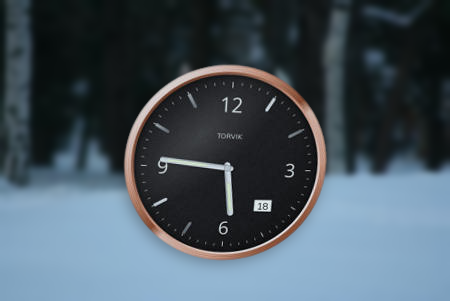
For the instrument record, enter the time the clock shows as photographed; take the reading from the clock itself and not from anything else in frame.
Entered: 5:46
